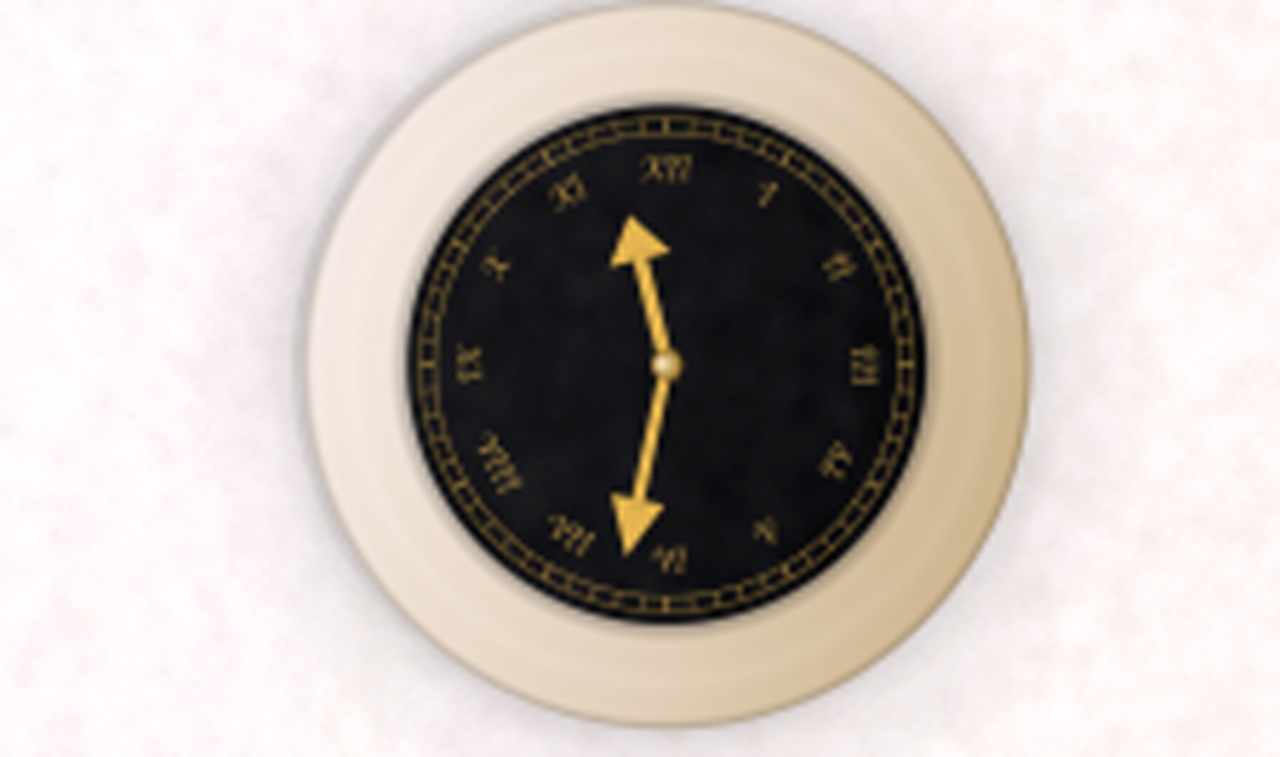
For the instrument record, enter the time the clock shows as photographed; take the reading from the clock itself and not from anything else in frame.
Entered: 11:32
